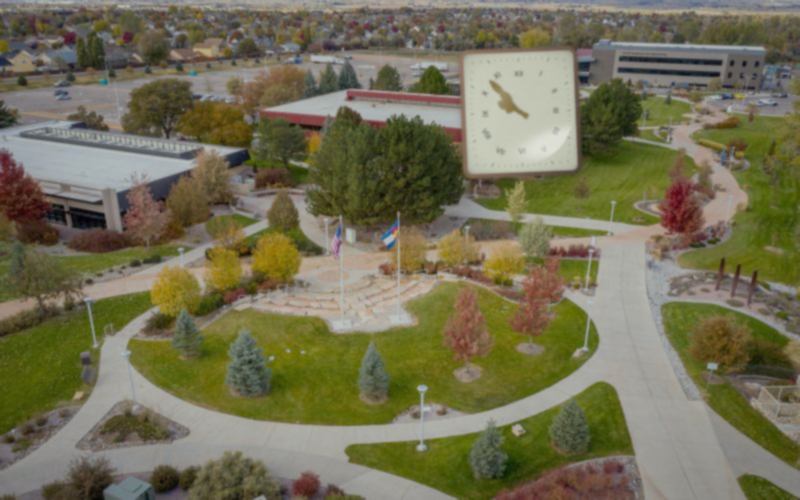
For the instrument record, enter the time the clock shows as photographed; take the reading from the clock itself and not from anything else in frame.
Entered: 9:53
